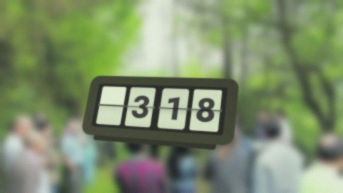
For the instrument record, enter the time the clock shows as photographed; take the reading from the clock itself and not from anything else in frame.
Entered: 3:18
